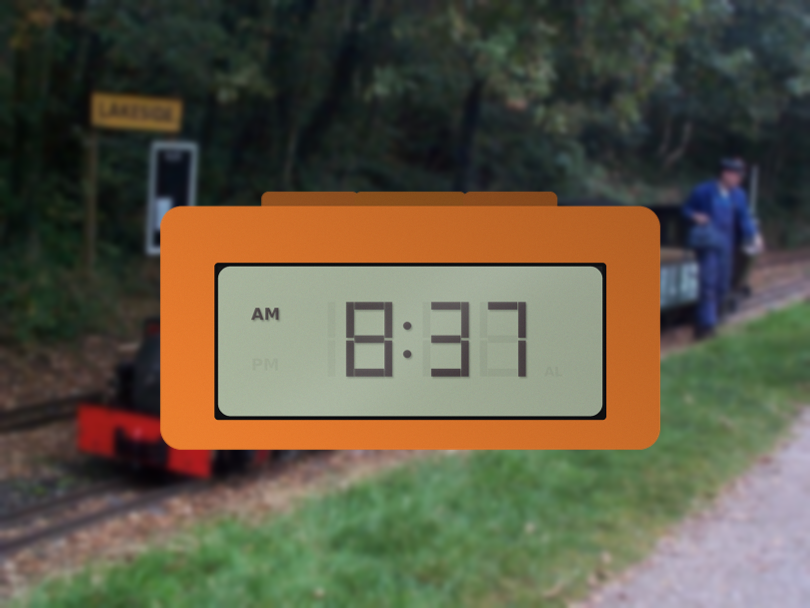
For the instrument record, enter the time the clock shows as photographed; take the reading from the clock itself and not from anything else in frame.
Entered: 8:37
